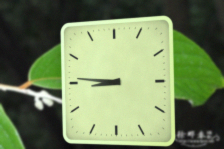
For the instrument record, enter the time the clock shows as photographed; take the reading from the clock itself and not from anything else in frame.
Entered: 8:46
